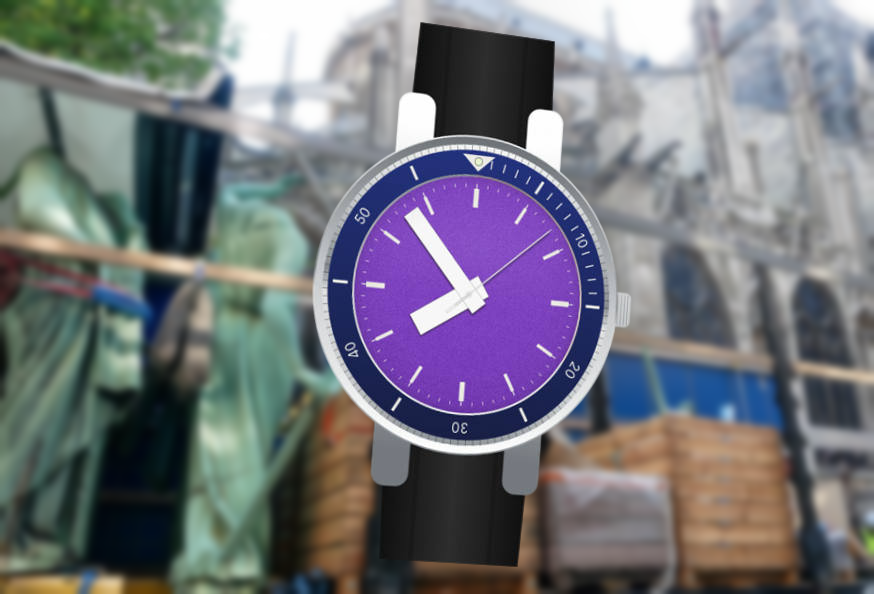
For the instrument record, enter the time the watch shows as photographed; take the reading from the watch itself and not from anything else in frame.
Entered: 7:53:08
